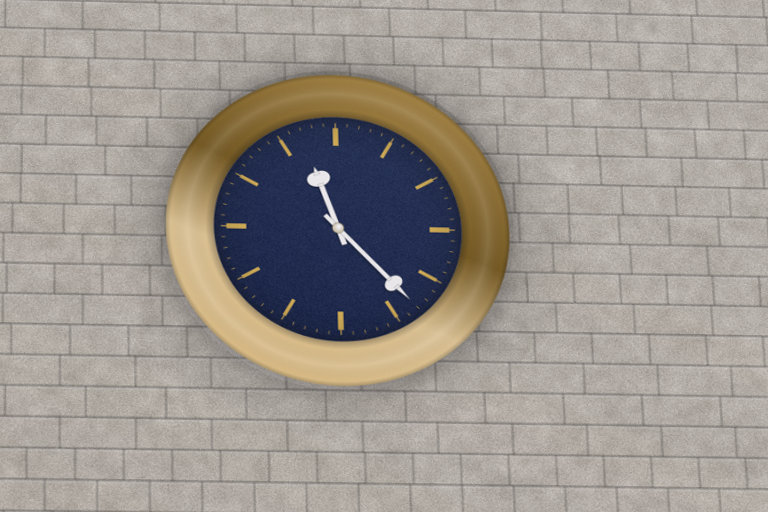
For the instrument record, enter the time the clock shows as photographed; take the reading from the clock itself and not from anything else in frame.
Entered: 11:23
